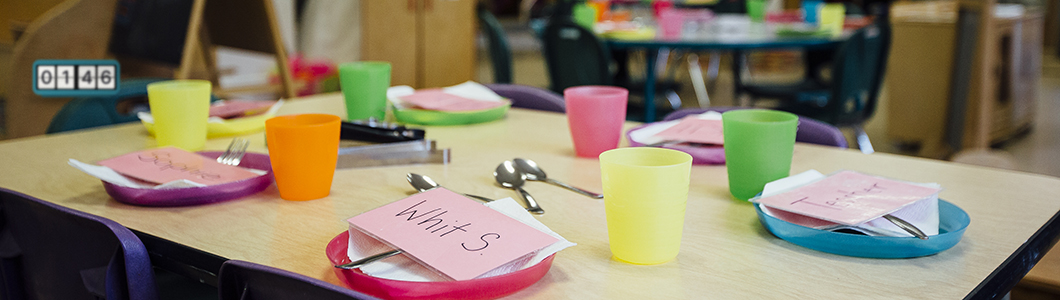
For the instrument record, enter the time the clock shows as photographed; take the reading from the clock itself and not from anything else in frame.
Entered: 1:46
